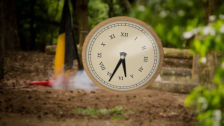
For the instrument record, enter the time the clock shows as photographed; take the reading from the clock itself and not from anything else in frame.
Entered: 5:34
